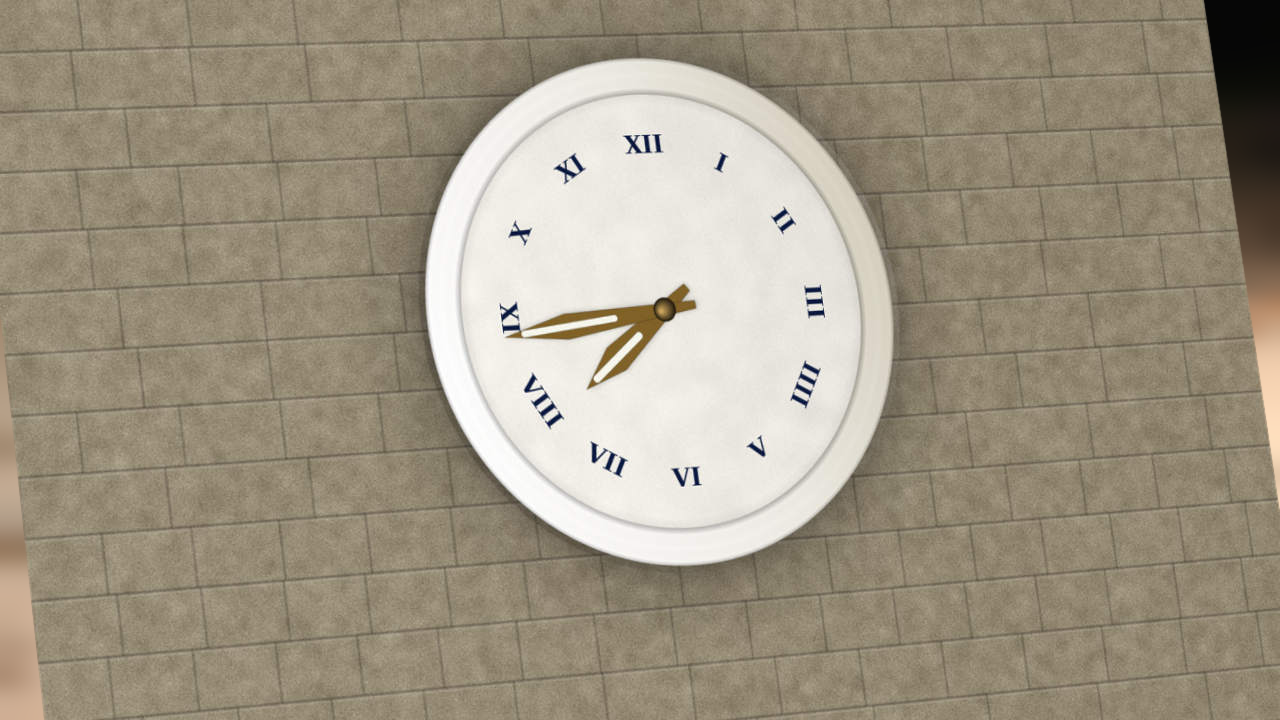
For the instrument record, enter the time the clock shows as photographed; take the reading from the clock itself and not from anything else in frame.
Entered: 7:44
